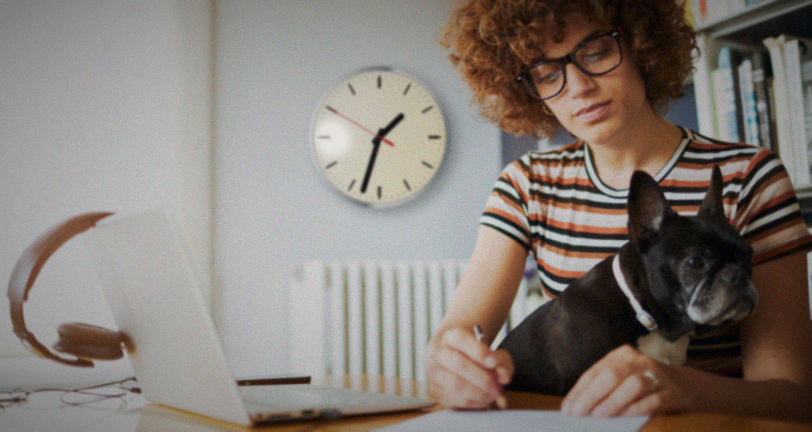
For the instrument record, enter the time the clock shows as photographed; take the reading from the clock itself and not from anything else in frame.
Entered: 1:32:50
